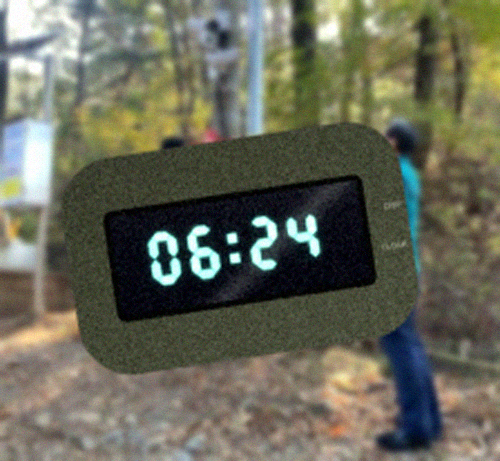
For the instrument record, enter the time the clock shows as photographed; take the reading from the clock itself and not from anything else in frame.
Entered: 6:24
